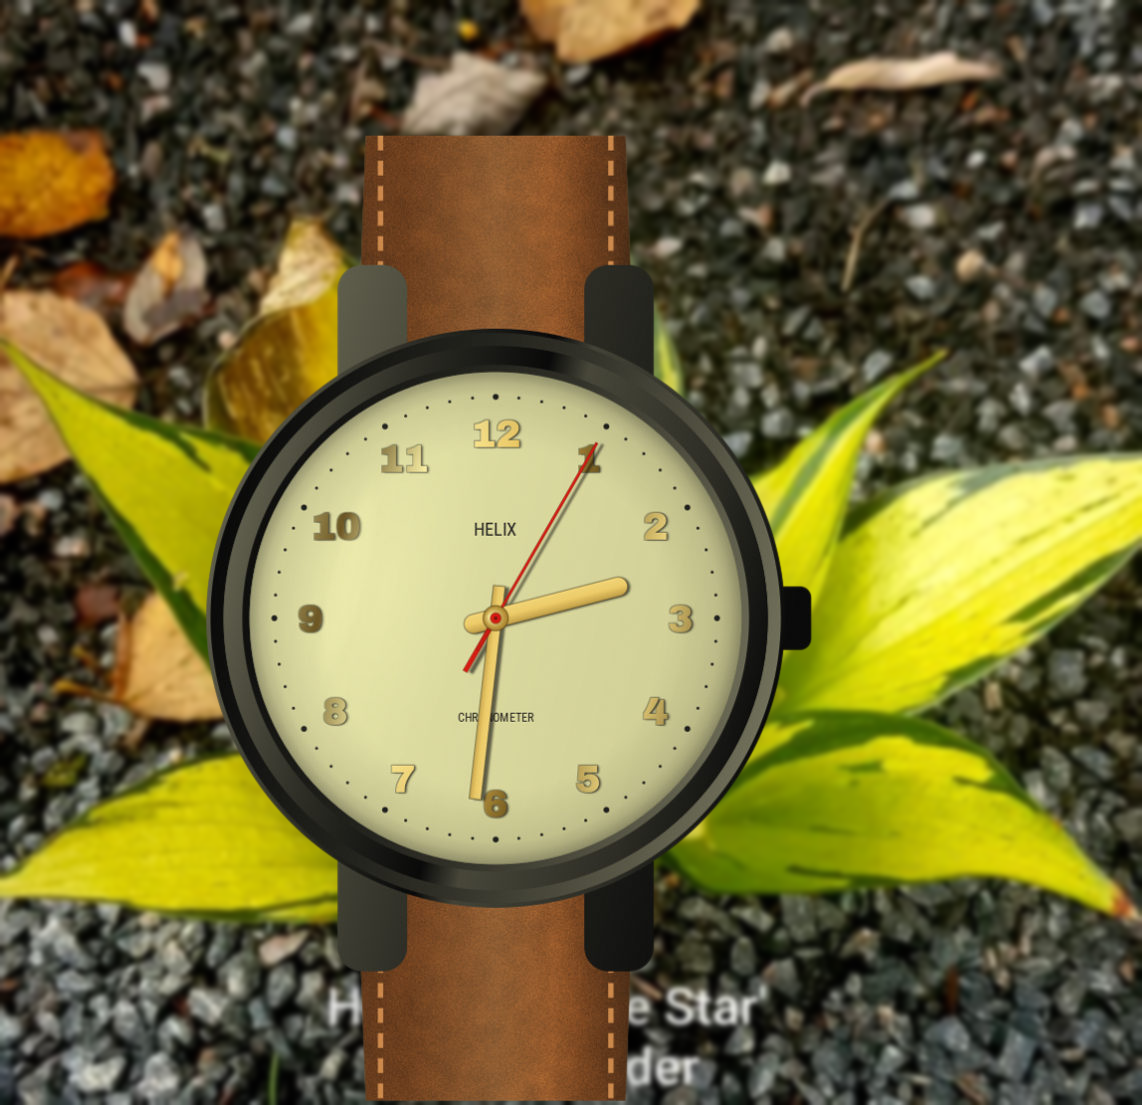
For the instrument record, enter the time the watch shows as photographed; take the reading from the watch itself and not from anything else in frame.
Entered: 2:31:05
